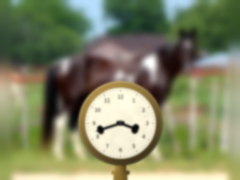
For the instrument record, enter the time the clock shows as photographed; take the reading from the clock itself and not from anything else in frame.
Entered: 3:42
